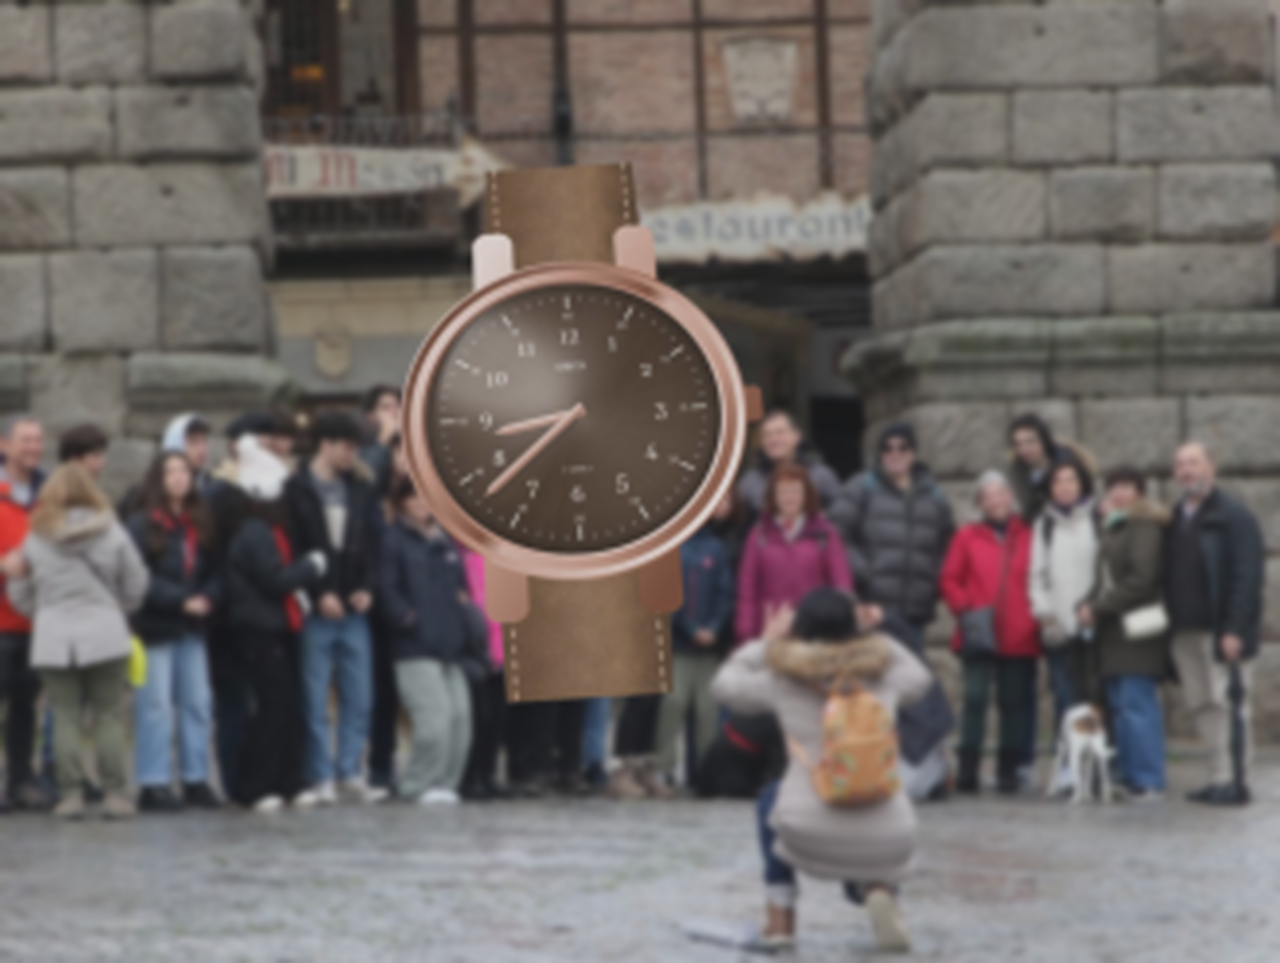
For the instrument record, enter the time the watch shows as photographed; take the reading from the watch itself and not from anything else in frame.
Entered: 8:38
